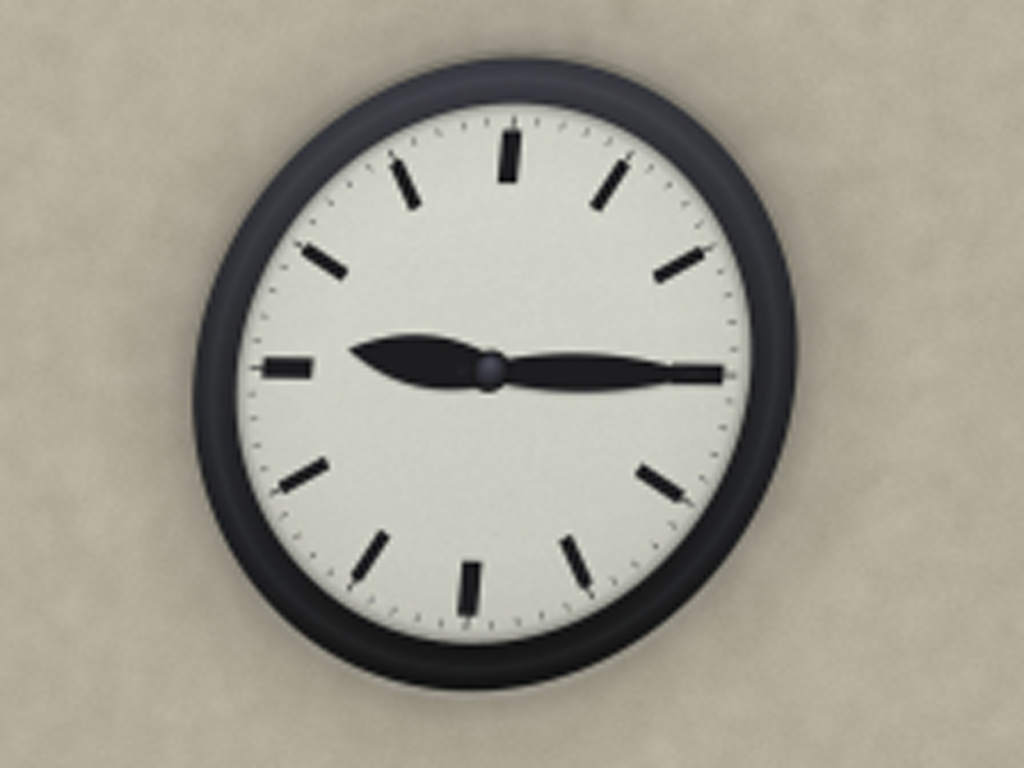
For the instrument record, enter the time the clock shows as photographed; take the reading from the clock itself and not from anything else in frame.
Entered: 9:15
